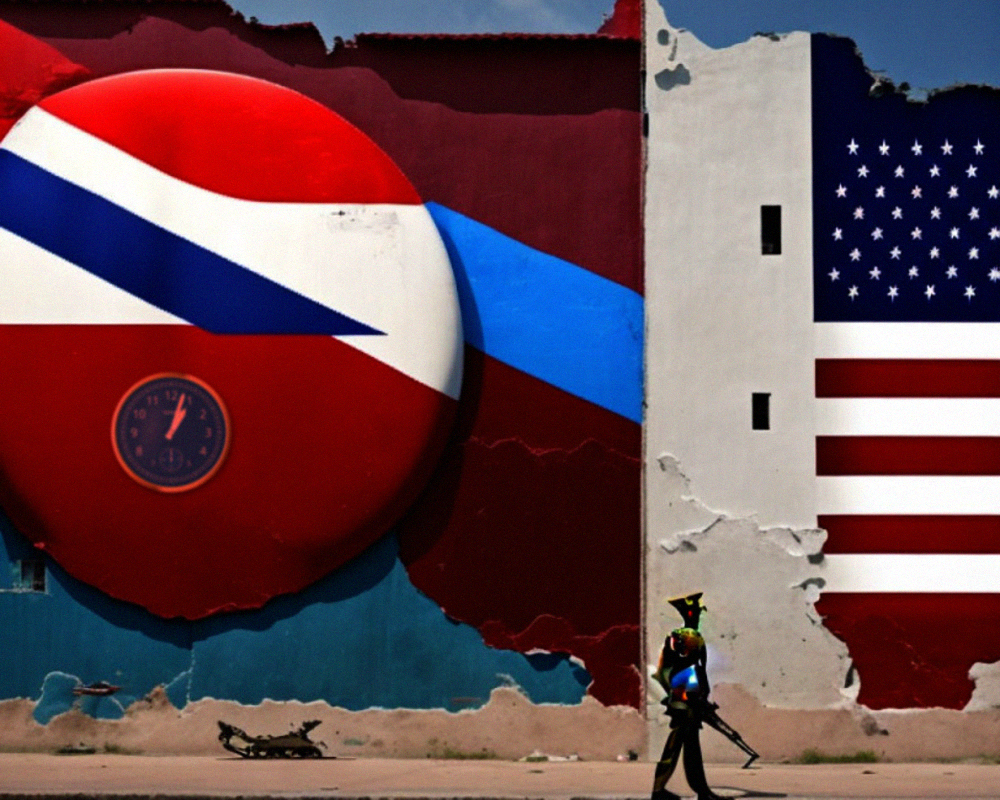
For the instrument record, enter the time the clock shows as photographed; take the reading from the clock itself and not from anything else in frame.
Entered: 1:03
